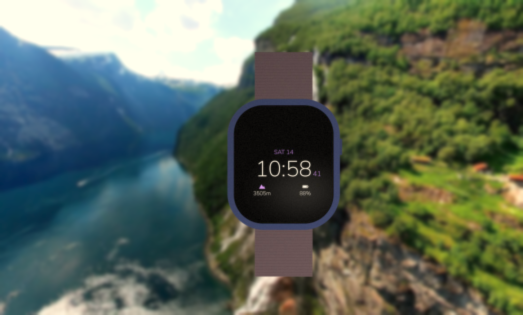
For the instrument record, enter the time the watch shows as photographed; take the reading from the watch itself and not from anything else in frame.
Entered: 10:58
